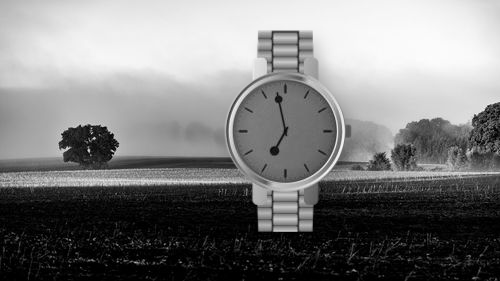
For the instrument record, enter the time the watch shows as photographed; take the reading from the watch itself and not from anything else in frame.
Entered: 6:58
